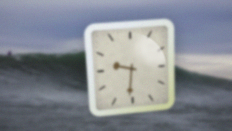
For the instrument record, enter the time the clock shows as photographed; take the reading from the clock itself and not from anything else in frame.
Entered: 9:31
